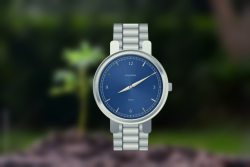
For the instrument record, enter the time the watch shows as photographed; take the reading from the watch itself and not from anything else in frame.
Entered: 8:10
